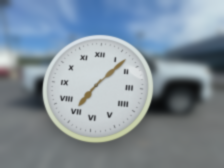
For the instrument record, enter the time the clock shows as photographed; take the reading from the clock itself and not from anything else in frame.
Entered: 7:07
